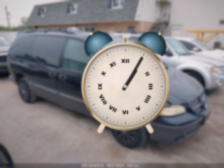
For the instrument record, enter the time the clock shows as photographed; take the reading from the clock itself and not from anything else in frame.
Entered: 1:05
